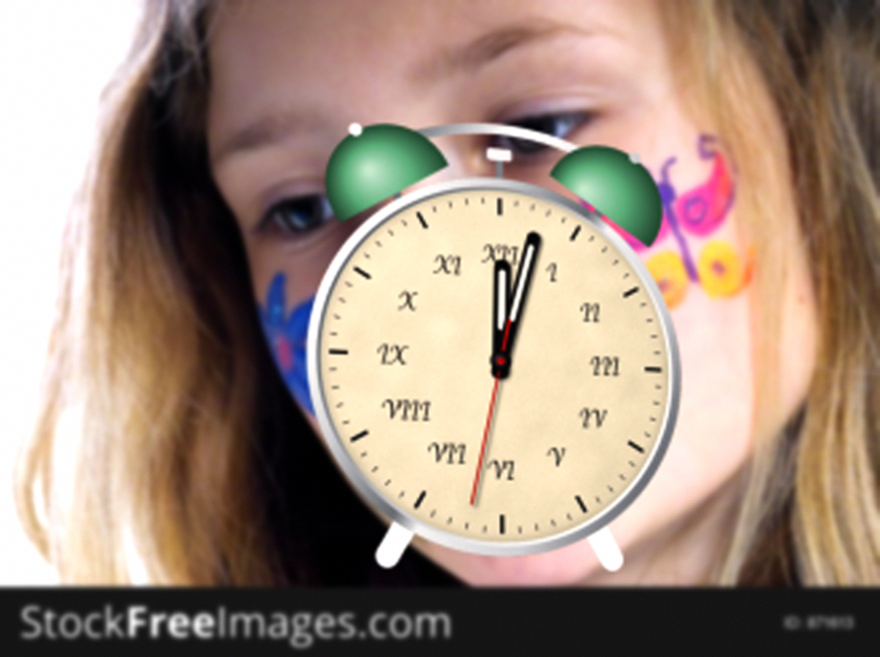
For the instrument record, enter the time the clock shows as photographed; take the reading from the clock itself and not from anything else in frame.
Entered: 12:02:32
